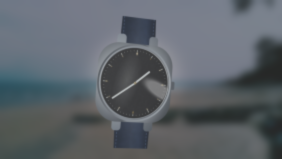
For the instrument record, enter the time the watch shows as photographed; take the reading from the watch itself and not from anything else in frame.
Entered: 1:39
